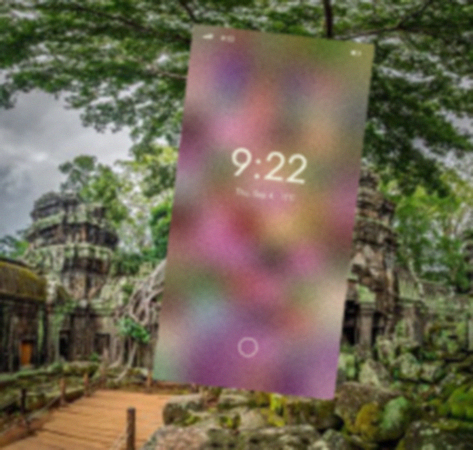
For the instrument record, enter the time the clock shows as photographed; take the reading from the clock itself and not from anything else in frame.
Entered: 9:22
